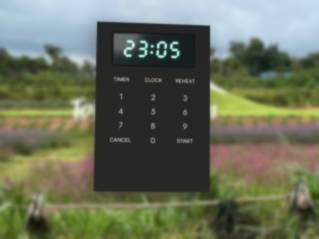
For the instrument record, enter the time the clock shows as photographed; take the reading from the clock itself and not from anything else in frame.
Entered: 23:05
